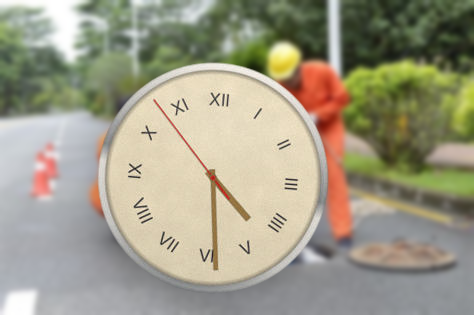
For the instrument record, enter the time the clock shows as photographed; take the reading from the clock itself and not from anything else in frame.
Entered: 4:28:53
